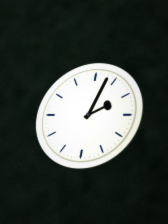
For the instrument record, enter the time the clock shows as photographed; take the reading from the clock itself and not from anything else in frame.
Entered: 2:03
